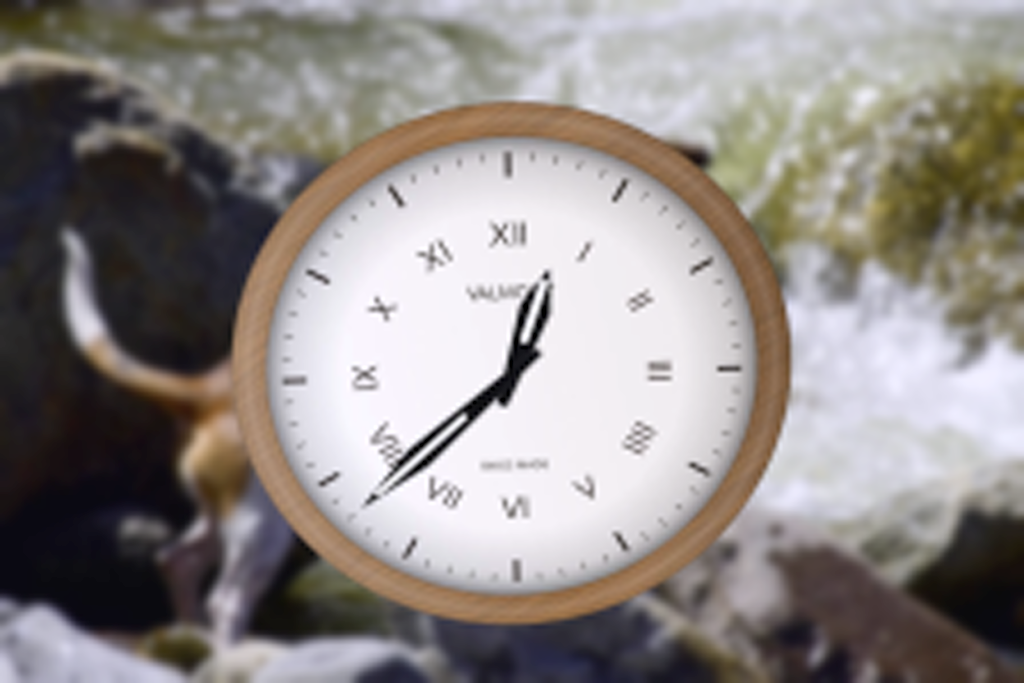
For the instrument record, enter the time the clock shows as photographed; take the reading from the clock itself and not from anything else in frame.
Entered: 12:38
